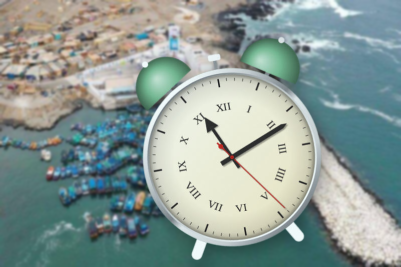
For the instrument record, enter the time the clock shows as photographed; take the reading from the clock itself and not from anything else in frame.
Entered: 11:11:24
